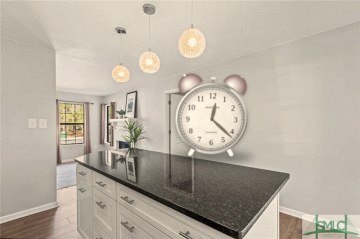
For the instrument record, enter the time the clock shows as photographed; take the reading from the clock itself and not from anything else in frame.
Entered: 12:22
